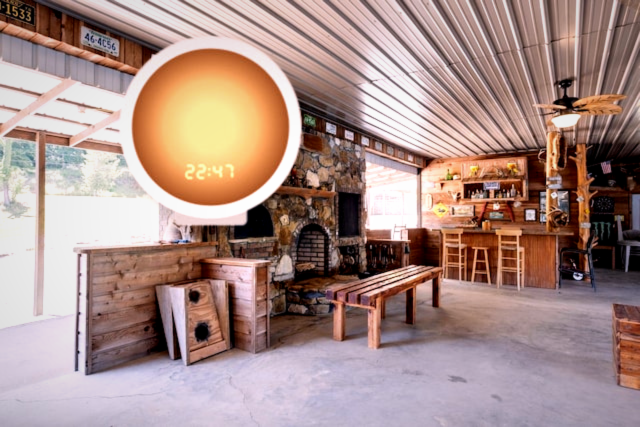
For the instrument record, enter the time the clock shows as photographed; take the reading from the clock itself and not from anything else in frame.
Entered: 22:47
